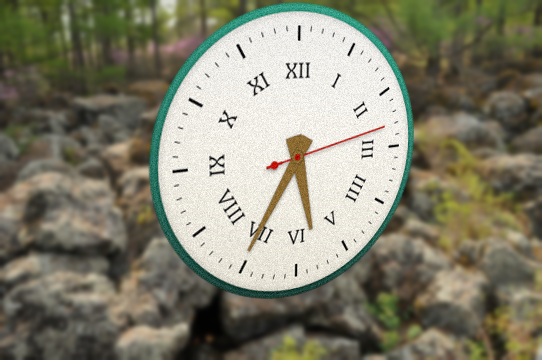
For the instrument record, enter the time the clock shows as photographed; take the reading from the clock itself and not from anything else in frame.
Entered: 5:35:13
